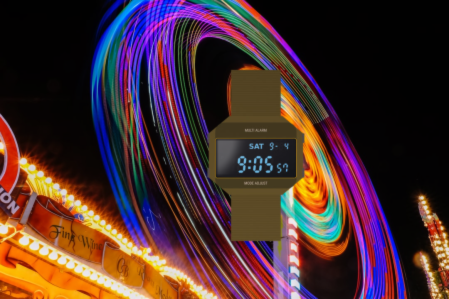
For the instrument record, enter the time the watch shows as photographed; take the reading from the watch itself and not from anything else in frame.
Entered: 9:05:57
